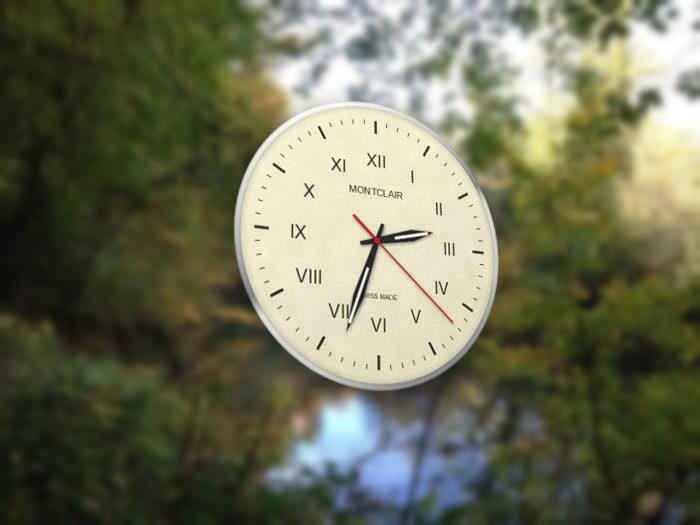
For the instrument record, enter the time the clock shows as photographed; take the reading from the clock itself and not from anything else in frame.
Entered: 2:33:22
